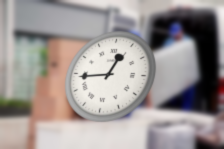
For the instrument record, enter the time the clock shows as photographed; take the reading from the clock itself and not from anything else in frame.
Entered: 12:44
